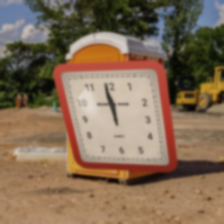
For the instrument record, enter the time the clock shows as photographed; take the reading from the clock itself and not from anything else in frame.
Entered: 11:59
